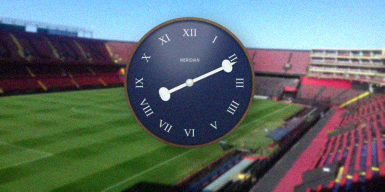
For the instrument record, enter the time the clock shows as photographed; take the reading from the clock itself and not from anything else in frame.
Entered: 8:11
